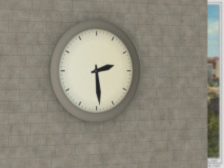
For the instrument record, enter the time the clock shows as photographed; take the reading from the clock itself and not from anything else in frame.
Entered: 2:29
